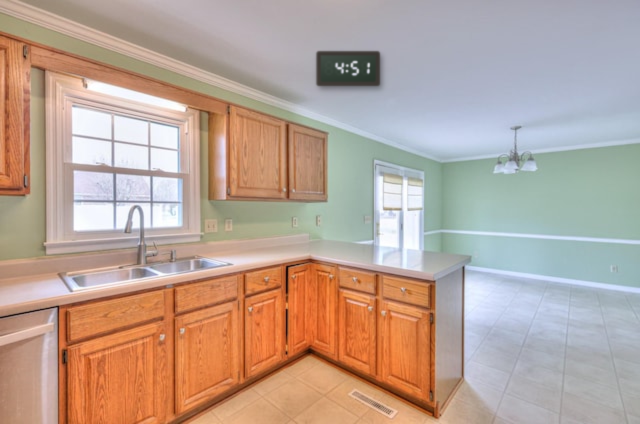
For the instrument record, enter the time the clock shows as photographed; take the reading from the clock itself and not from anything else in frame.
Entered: 4:51
